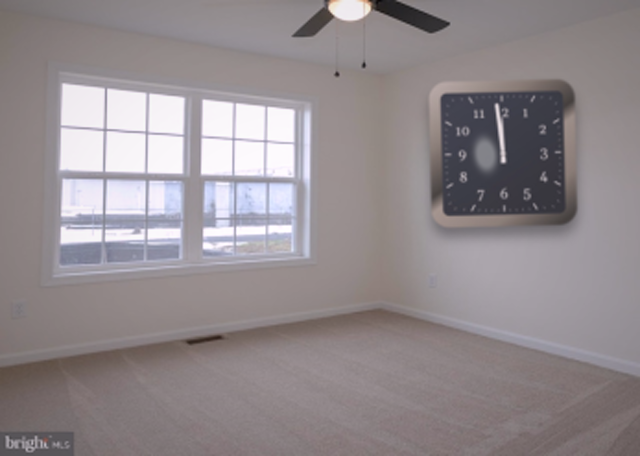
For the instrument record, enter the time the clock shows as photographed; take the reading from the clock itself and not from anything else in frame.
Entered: 11:59
